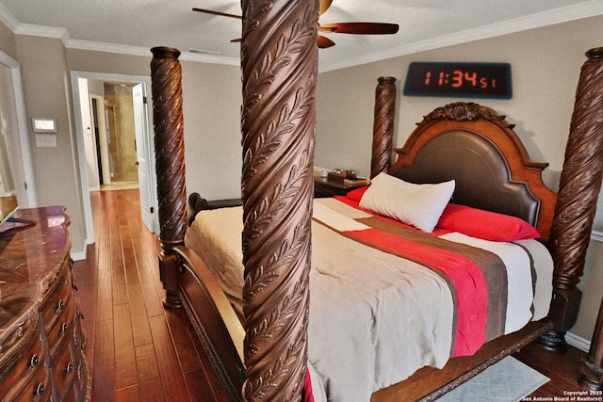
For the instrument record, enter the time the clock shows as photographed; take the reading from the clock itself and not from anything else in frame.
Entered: 11:34:51
